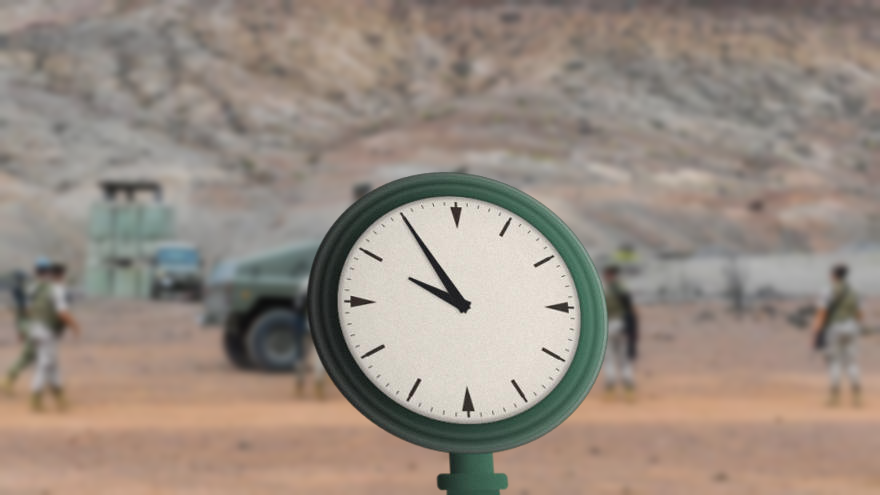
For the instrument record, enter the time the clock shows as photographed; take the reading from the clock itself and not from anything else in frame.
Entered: 9:55
